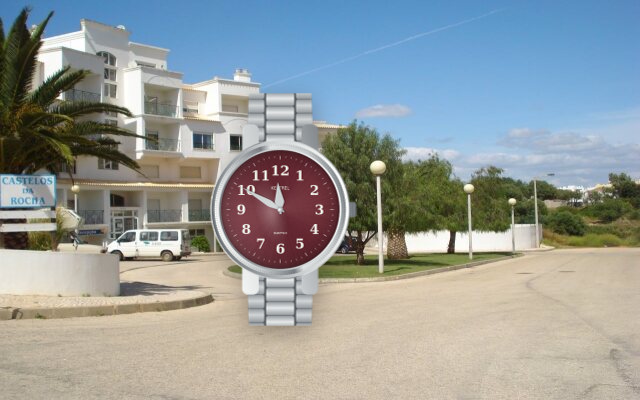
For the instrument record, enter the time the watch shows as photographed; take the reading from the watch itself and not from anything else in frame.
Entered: 11:50
